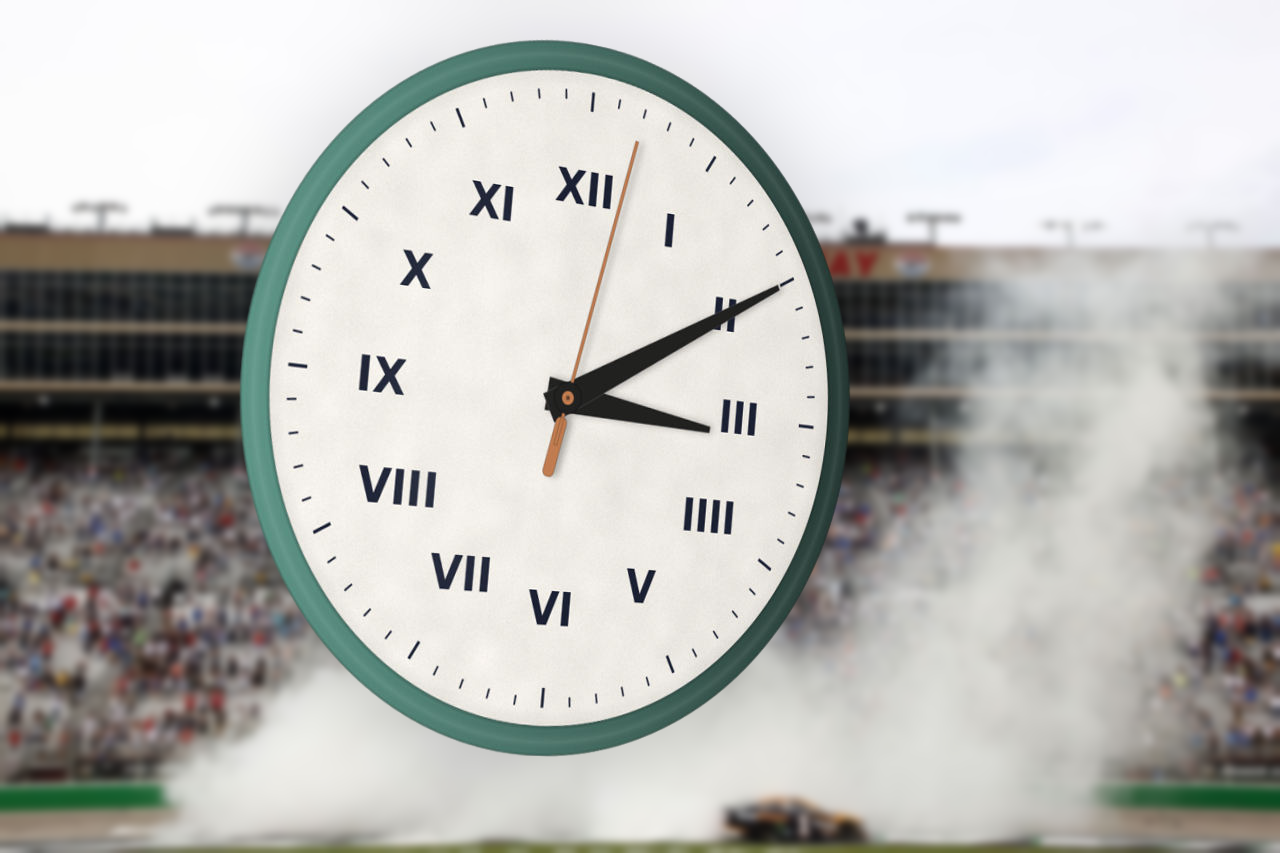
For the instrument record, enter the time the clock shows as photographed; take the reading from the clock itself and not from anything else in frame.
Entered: 3:10:02
